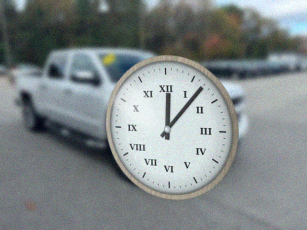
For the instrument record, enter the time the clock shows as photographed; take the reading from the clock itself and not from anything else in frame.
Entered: 12:07
